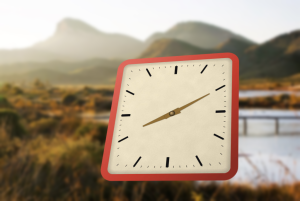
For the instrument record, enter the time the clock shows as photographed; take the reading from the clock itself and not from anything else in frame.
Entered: 8:10
